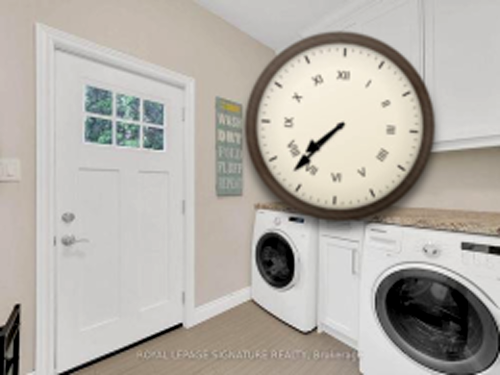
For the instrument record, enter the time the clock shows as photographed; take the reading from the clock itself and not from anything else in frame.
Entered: 7:37
